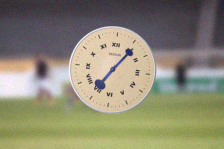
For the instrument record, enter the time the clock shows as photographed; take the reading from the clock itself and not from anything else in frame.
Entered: 7:06
